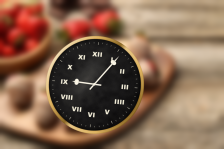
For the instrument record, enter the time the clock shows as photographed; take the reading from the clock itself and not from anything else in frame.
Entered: 9:06
